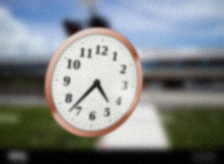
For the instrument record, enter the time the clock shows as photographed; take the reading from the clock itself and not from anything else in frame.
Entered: 4:37
